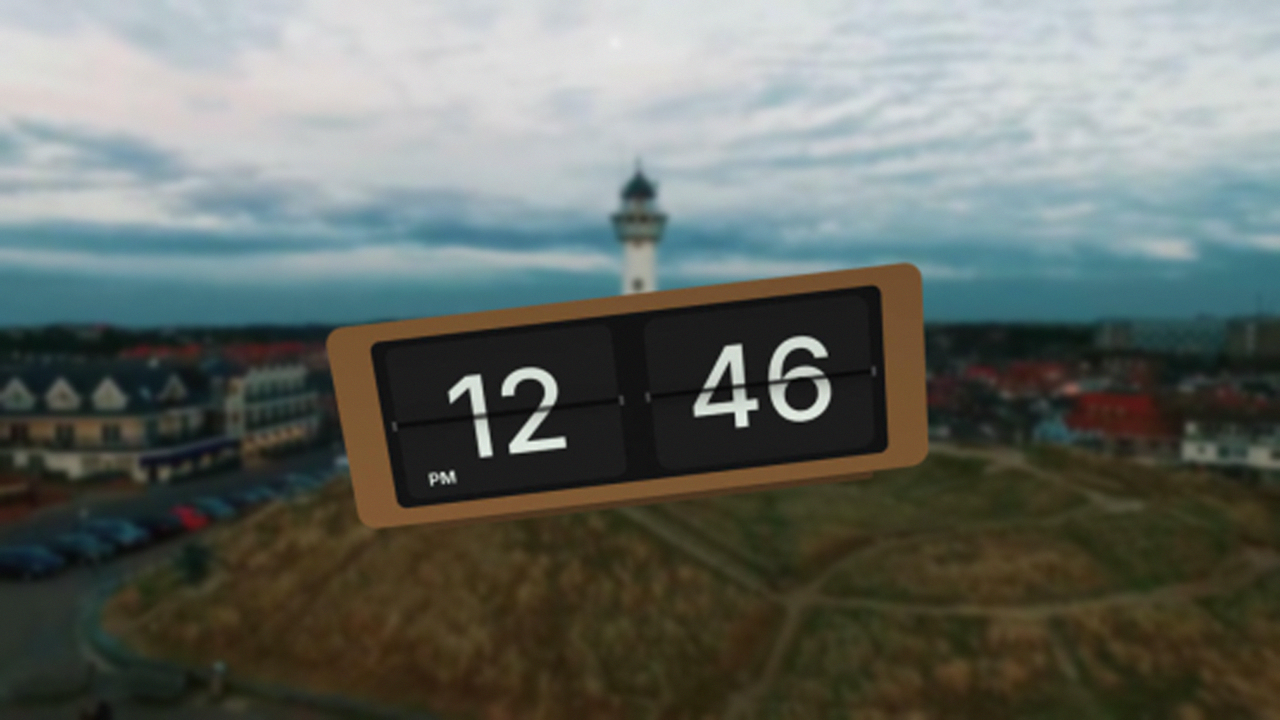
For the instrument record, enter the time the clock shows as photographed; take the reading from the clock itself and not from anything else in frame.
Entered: 12:46
